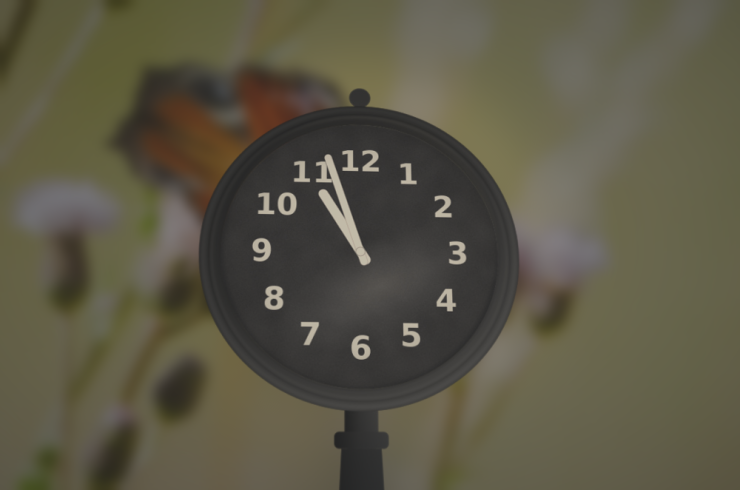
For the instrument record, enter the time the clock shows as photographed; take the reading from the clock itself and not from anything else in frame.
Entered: 10:57
